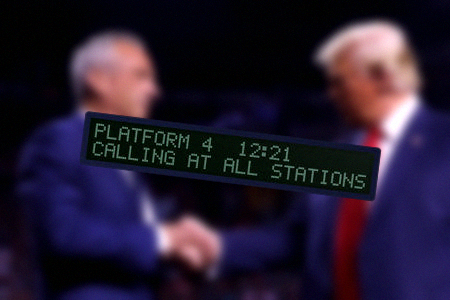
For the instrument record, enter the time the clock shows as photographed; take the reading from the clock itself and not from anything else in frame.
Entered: 12:21
